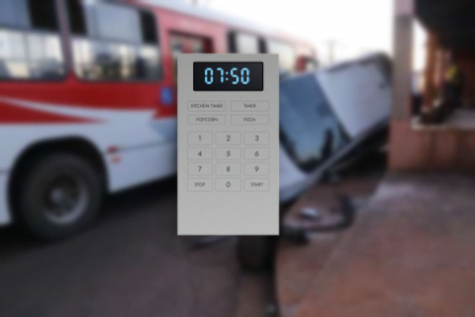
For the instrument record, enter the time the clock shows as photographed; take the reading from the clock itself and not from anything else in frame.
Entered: 7:50
